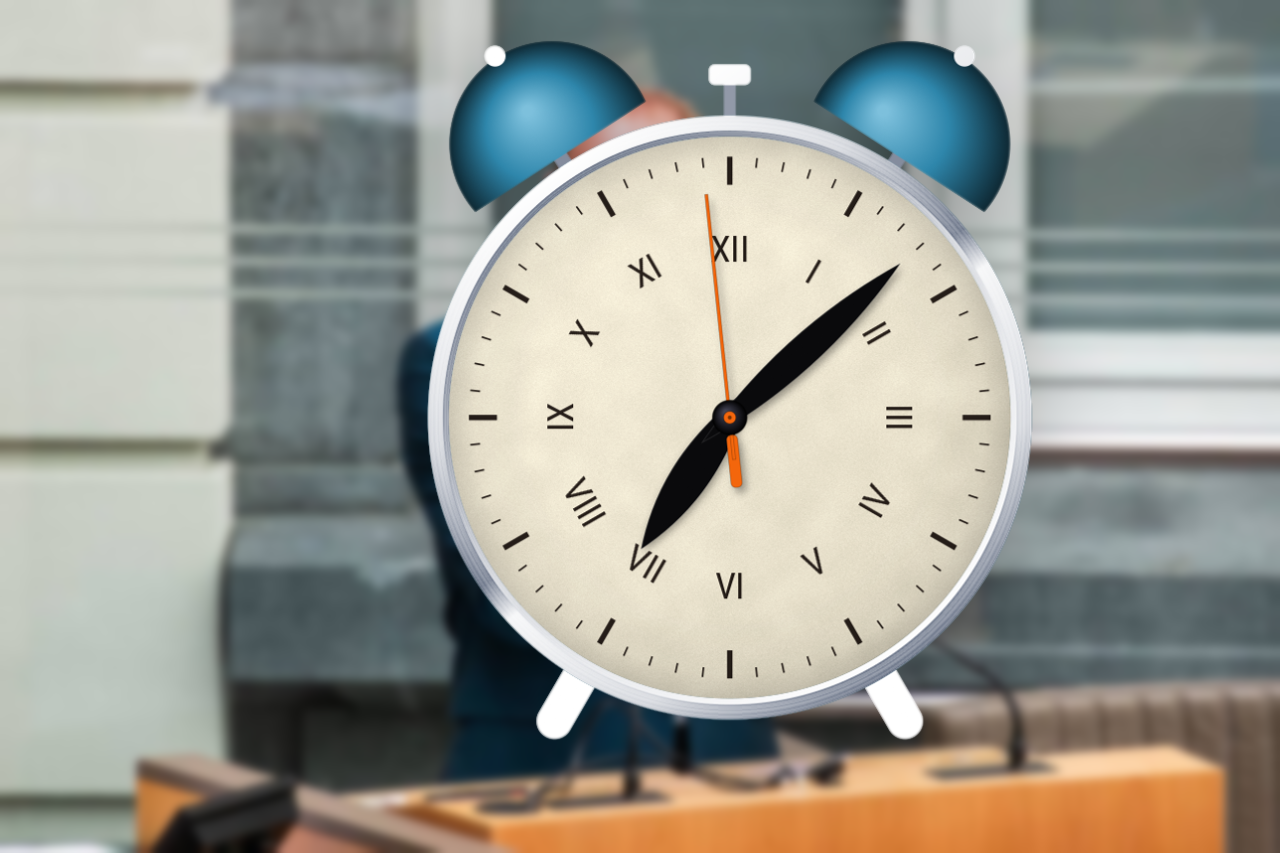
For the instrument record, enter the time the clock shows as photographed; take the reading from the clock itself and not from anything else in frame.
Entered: 7:07:59
